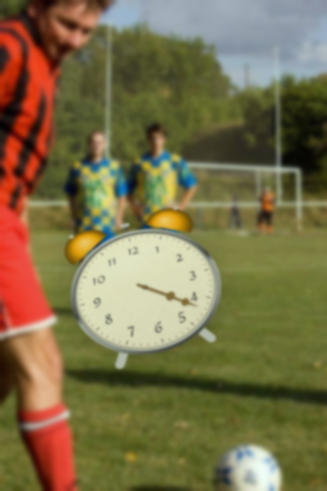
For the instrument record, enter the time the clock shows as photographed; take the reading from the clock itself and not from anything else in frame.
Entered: 4:22
